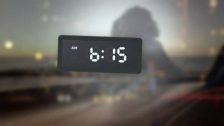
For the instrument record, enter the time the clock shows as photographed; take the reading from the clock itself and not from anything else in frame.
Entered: 6:15
